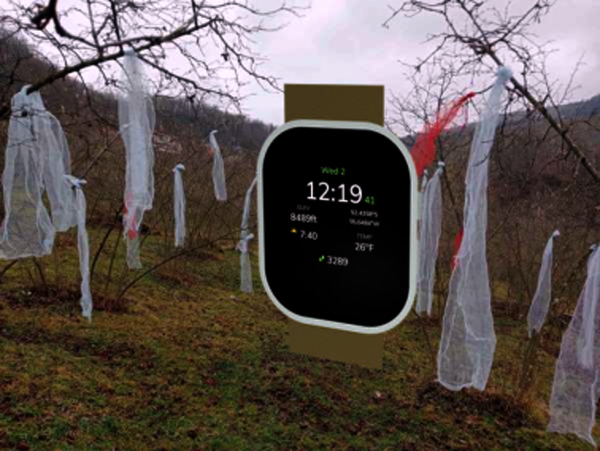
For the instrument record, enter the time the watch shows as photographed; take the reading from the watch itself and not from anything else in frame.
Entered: 12:19
